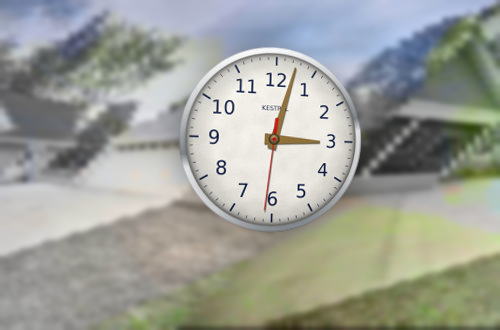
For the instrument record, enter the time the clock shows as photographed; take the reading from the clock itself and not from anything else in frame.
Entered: 3:02:31
